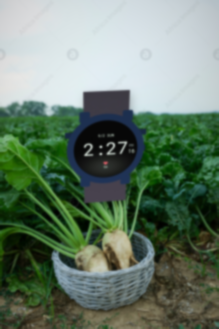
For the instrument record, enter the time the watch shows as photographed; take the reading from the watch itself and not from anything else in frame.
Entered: 2:27
